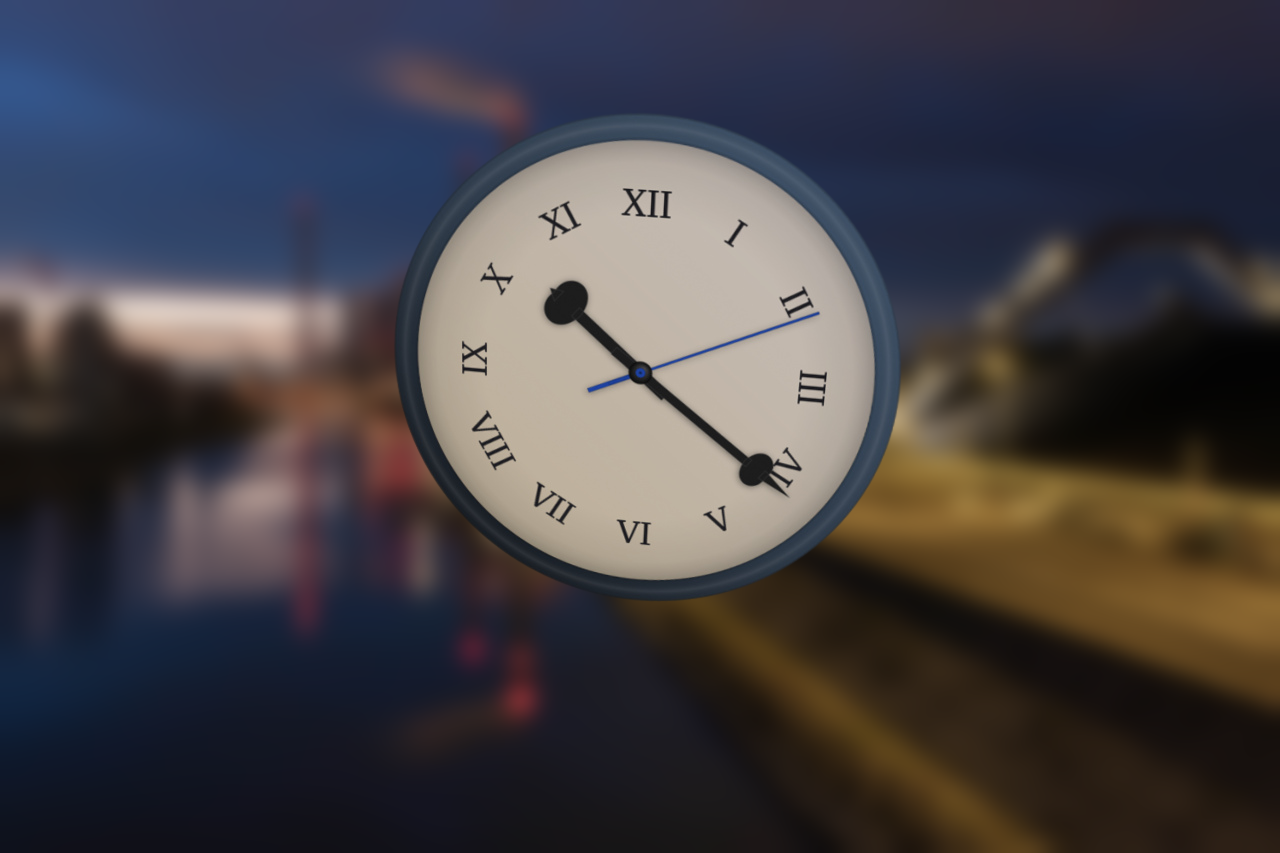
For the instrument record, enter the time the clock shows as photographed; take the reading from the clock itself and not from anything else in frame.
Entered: 10:21:11
